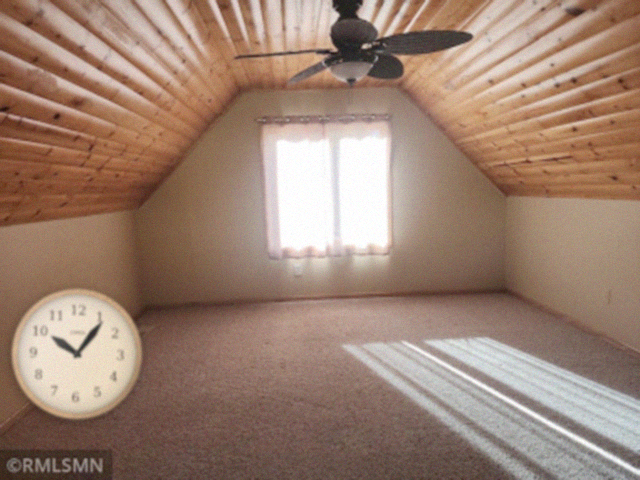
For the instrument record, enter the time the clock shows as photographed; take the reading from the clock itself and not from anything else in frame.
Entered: 10:06
